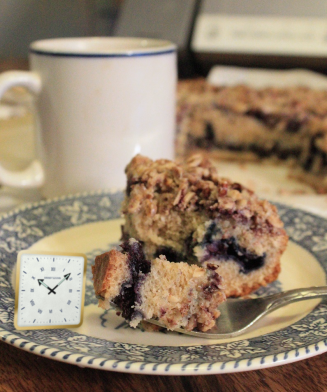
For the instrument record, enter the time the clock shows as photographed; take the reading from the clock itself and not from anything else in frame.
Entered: 10:08
